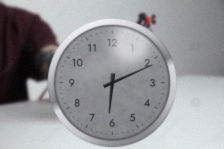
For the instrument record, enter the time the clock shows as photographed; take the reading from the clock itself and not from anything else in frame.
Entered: 6:11
